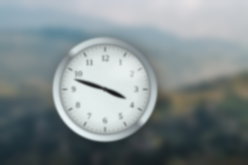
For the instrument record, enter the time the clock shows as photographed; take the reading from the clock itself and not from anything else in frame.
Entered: 3:48
